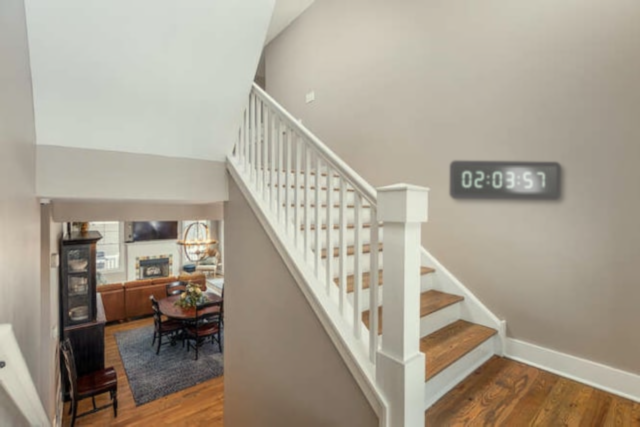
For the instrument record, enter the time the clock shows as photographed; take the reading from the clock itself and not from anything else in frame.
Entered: 2:03:57
